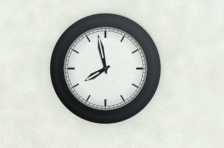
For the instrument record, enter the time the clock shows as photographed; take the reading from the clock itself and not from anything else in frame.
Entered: 7:58
